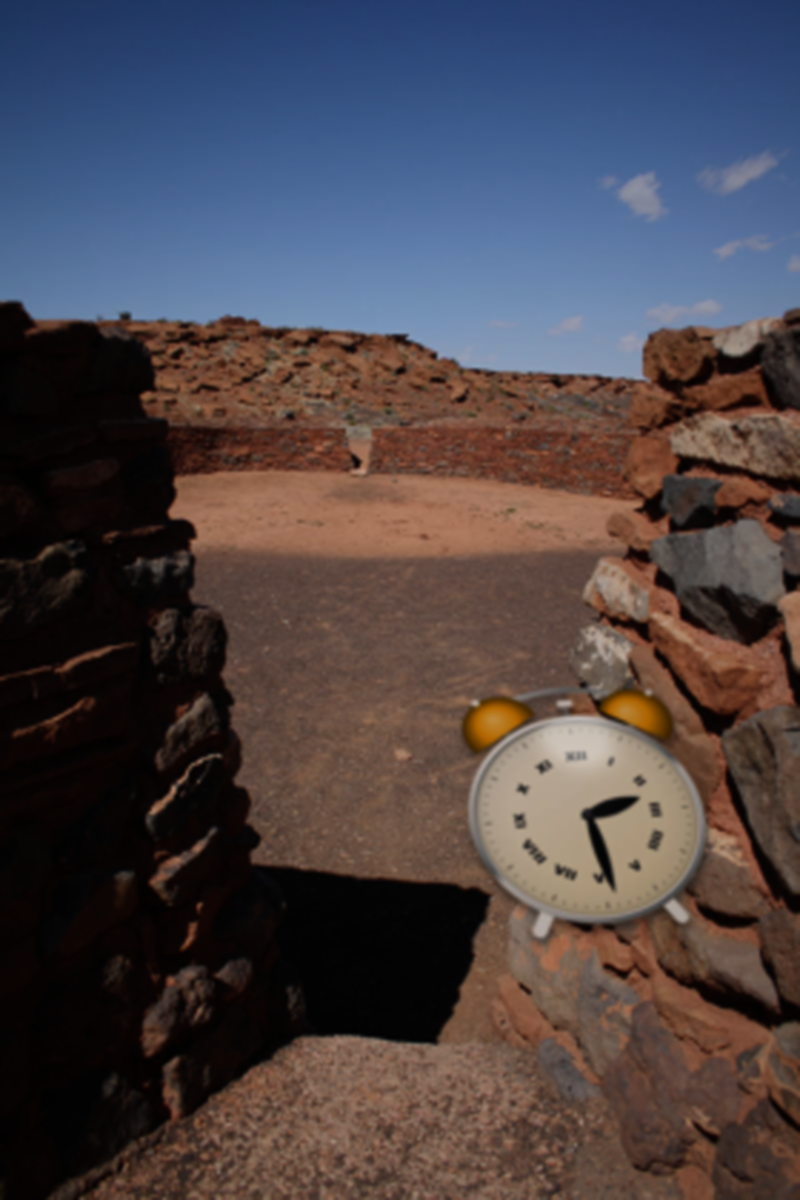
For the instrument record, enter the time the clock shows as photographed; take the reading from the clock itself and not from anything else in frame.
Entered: 2:29
